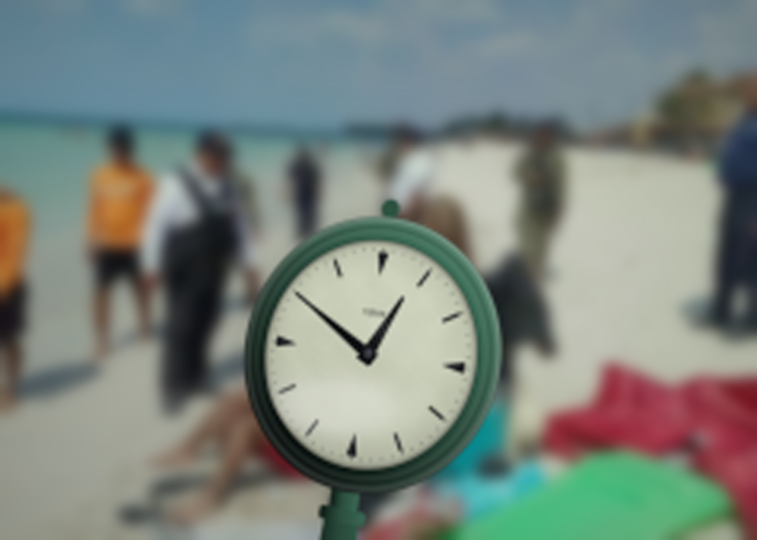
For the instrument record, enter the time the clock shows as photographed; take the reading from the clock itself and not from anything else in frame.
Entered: 12:50
